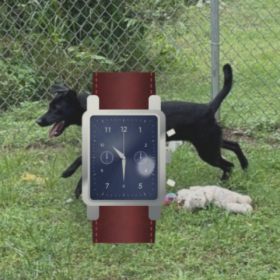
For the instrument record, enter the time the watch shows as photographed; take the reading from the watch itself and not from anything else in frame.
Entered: 10:30
